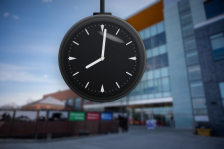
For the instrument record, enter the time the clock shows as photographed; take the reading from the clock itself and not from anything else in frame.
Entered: 8:01
